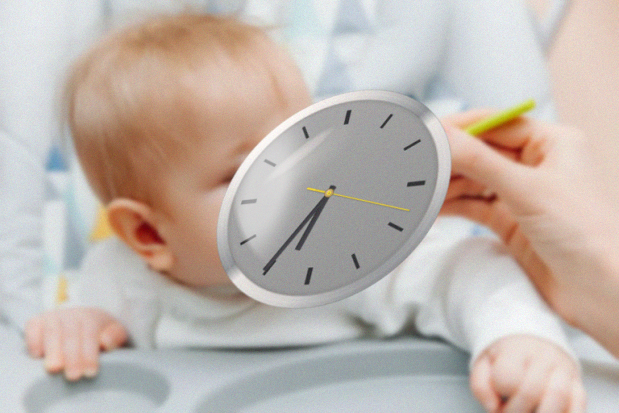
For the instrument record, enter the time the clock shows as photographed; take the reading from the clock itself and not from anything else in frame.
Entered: 6:35:18
